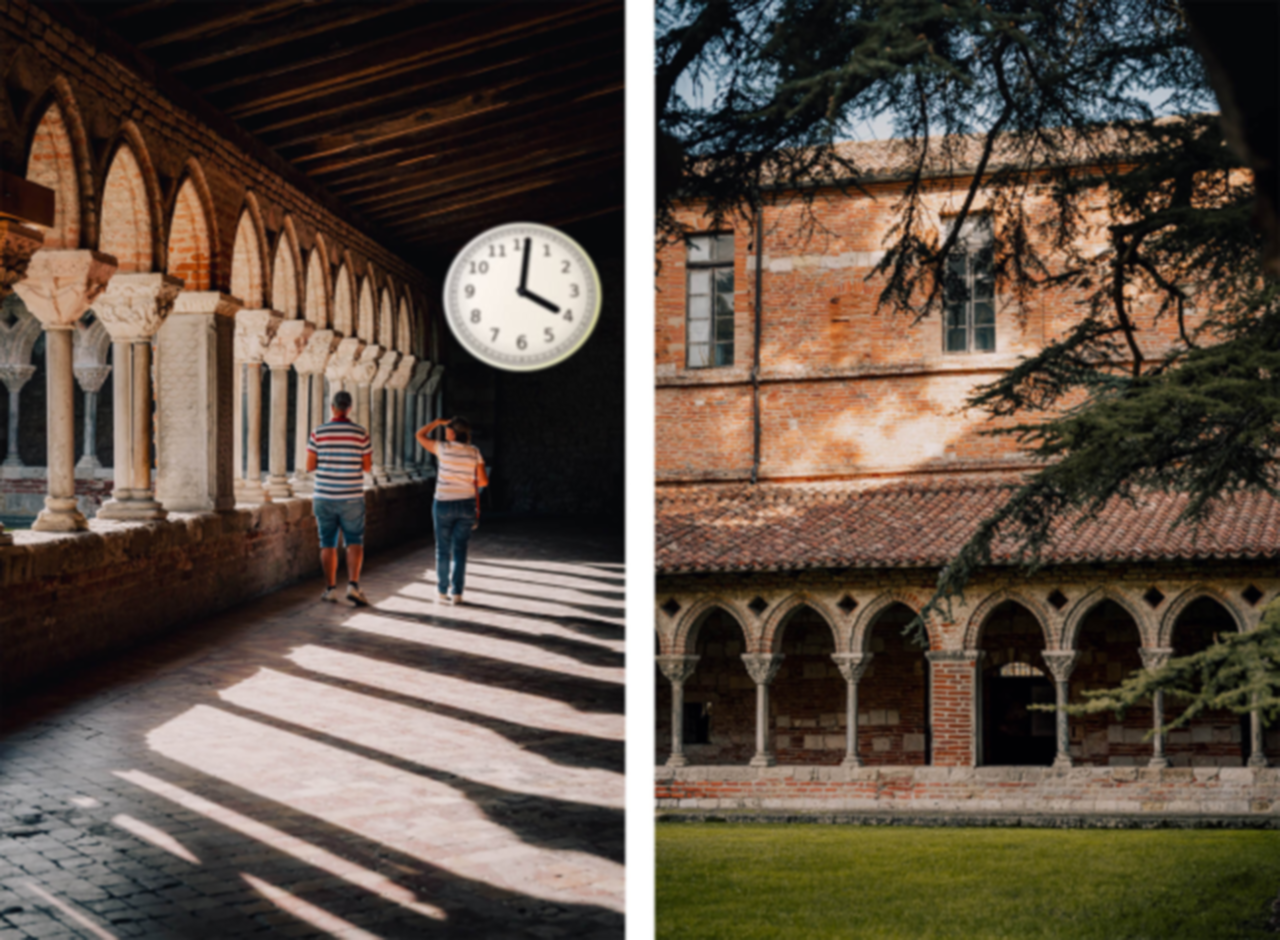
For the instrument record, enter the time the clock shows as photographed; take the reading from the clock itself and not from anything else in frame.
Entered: 4:01
